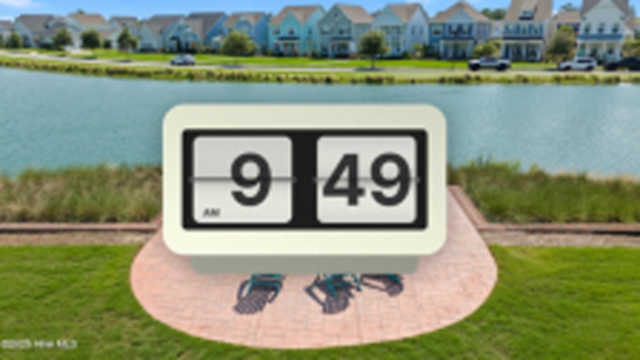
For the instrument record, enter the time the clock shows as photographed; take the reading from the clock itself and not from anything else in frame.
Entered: 9:49
